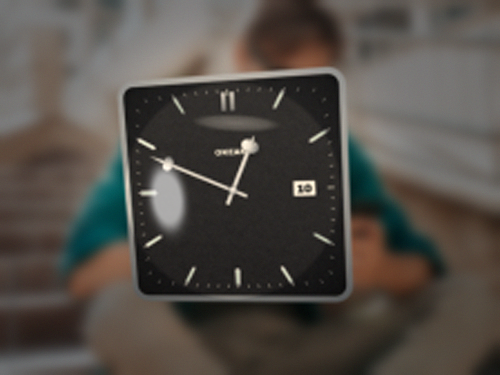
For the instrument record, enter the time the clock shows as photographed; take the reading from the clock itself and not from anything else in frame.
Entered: 12:49
